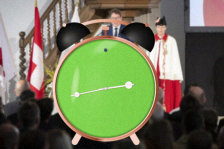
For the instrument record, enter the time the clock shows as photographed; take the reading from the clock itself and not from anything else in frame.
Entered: 2:43
